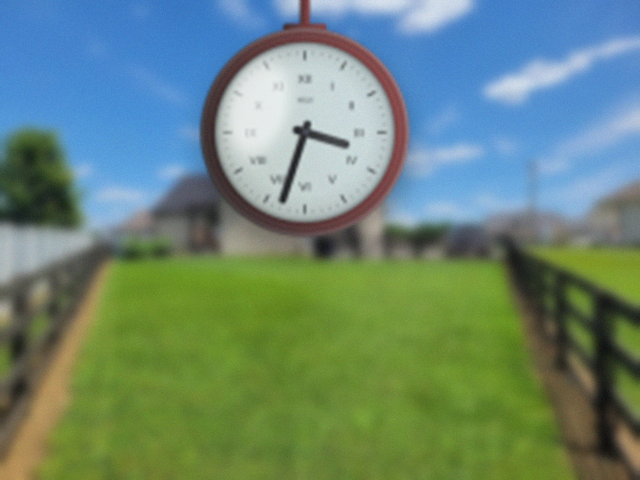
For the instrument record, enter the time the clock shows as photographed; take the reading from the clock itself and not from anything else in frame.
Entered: 3:33
